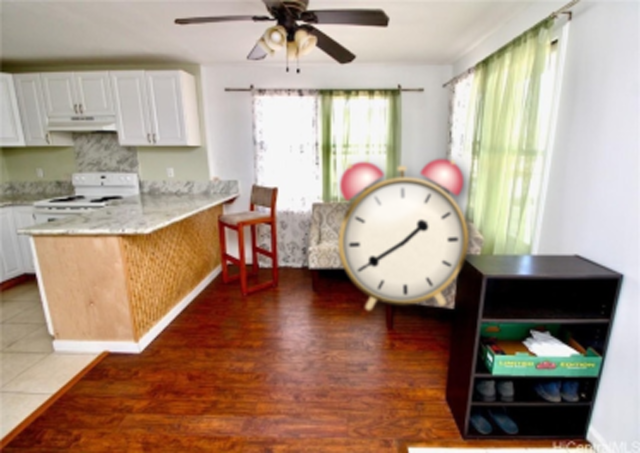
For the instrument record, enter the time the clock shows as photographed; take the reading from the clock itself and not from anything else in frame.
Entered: 1:40
